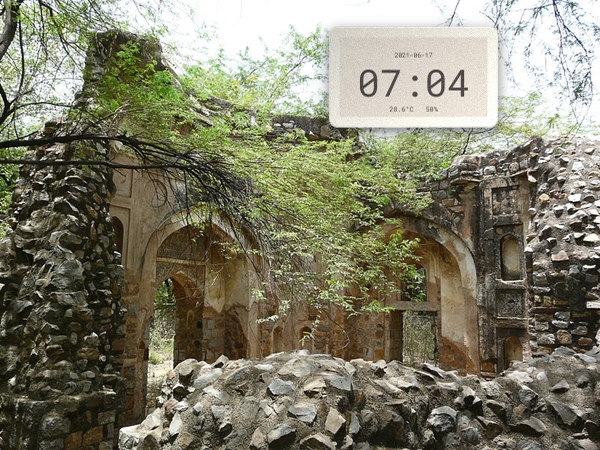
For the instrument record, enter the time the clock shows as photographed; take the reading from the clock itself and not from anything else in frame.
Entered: 7:04
